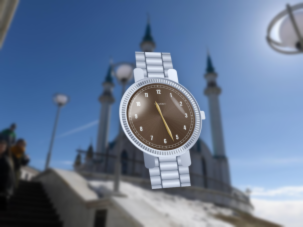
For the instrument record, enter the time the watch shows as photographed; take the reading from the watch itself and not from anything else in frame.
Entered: 11:27
